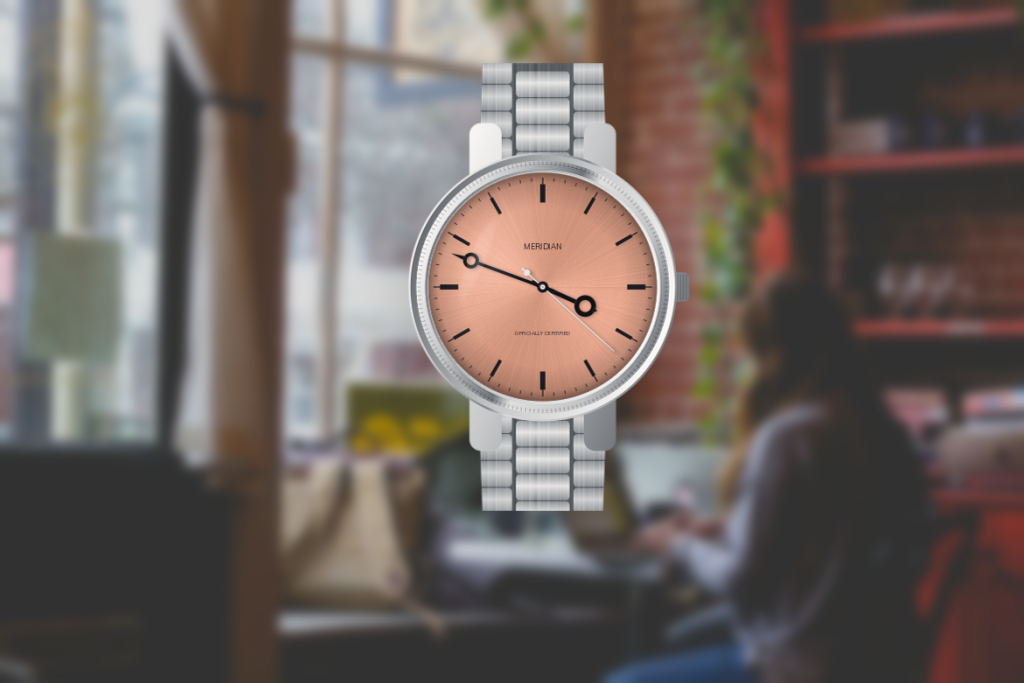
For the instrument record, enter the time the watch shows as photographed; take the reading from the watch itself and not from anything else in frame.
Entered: 3:48:22
